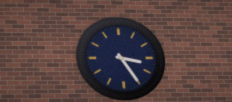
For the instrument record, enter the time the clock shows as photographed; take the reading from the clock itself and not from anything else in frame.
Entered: 3:25
